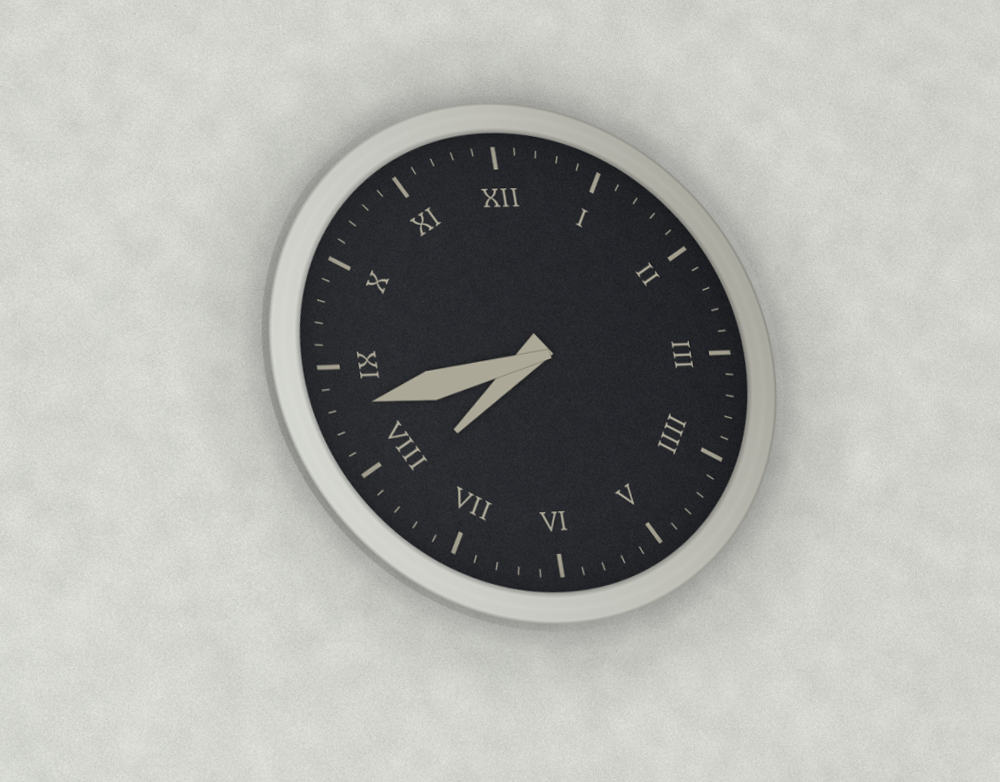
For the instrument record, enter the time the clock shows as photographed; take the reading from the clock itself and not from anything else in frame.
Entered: 7:43
